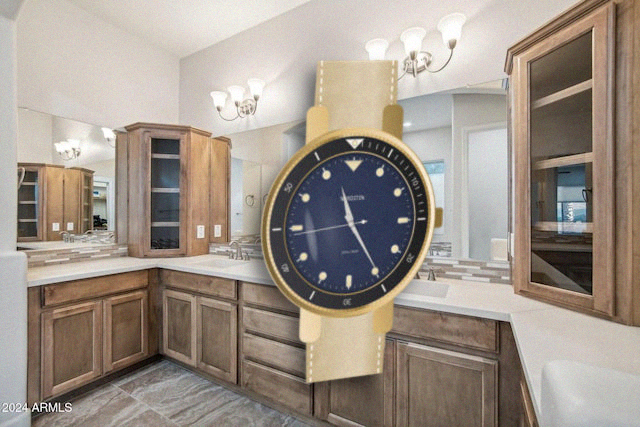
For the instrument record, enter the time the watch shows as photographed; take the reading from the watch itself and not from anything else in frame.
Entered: 11:24:44
